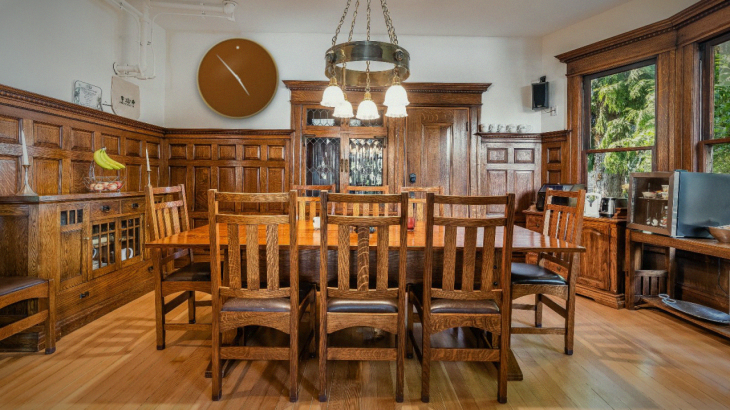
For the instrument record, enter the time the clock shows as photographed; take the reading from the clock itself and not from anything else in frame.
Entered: 4:53
